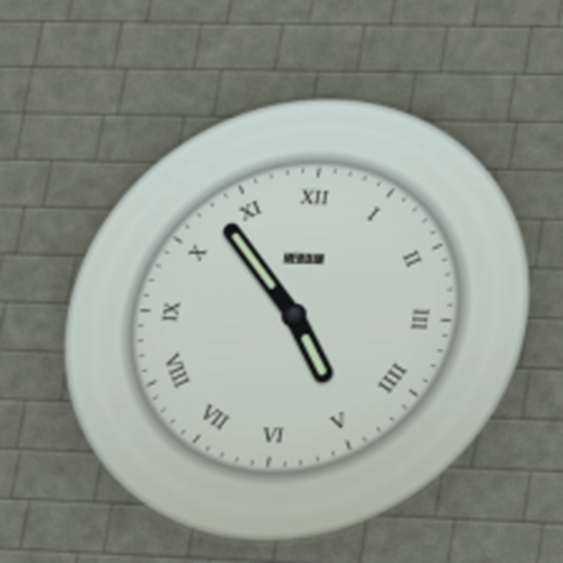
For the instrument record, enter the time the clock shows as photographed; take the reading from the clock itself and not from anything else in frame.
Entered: 4:53
